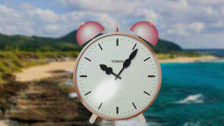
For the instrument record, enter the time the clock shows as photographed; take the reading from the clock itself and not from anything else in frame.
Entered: 10:06
